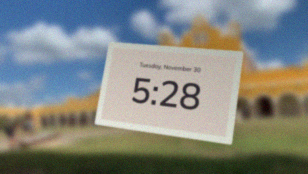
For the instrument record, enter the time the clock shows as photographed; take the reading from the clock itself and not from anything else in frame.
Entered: 5:28
